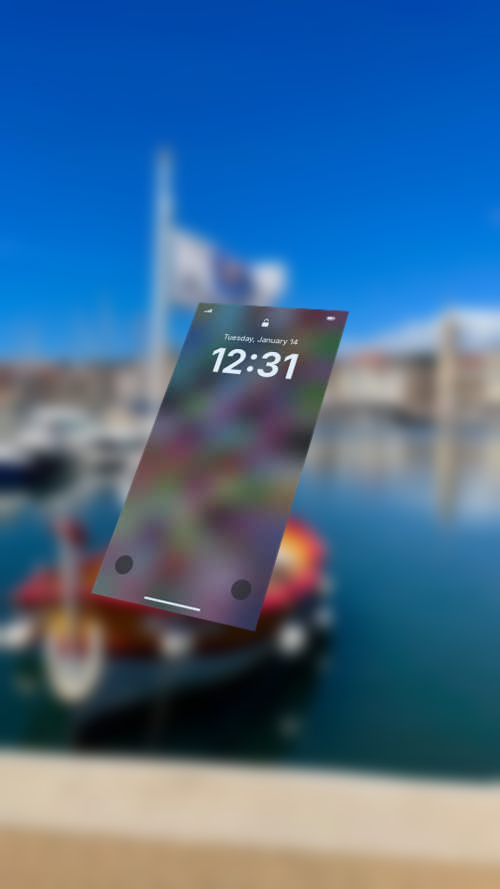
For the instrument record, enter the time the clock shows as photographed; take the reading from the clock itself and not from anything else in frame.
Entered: 12:31
